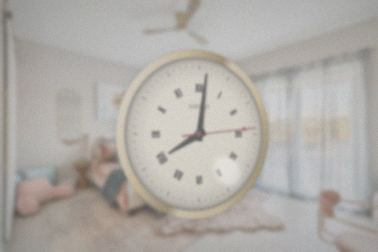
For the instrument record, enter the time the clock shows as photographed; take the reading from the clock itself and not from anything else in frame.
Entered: 8:01:14
